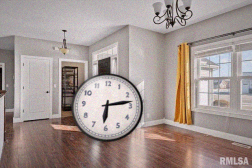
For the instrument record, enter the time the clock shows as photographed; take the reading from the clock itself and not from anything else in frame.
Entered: 6:13
